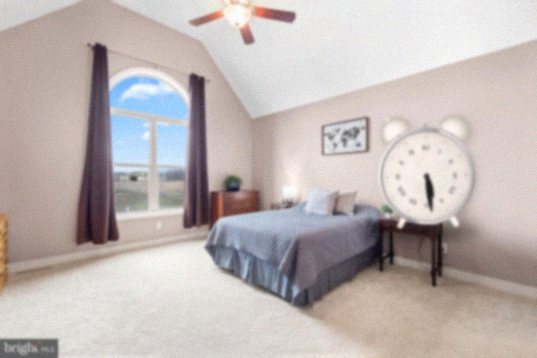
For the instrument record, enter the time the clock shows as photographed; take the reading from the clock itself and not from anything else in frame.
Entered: 5:29
